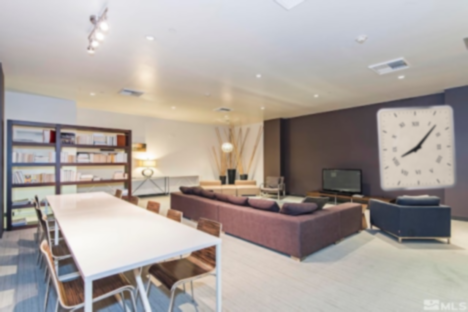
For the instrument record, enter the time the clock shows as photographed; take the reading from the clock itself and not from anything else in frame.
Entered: 8:07
